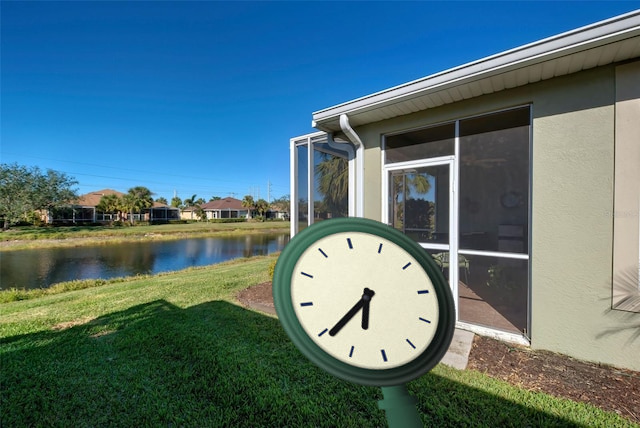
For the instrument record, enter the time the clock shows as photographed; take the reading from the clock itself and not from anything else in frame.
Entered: 6:39
